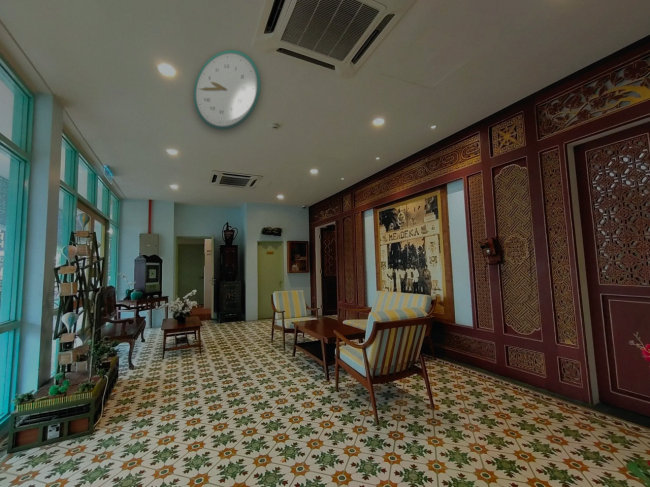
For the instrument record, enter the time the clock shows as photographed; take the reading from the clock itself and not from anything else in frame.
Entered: 9:45
